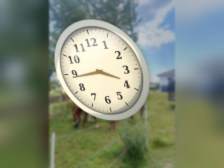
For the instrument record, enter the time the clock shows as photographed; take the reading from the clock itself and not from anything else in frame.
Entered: 3:44
